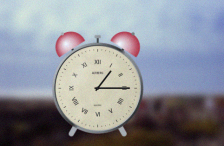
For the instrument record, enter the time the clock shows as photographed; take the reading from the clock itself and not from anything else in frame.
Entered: 1:15
